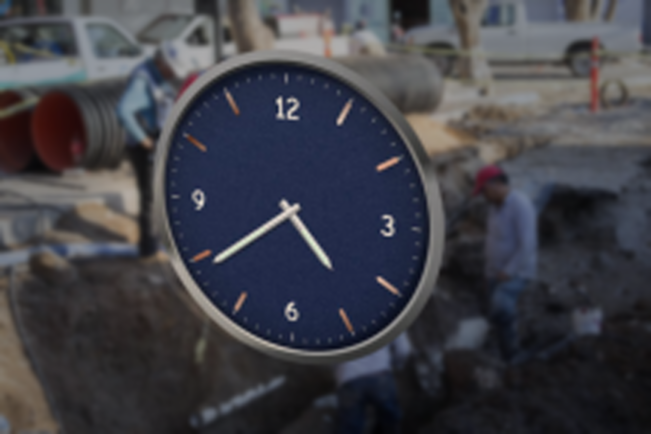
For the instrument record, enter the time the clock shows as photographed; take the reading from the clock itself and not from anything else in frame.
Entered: 4:39
